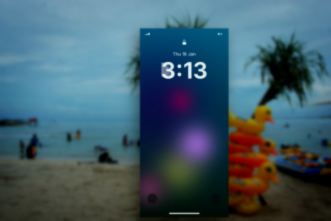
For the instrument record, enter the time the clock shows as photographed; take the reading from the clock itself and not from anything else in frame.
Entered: 3:13
